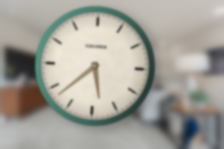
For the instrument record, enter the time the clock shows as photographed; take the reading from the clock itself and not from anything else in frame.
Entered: 5:38
